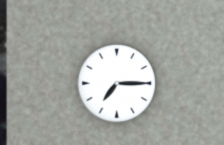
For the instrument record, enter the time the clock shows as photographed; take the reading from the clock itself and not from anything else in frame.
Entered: 7:15
